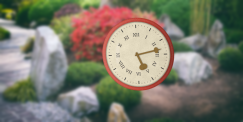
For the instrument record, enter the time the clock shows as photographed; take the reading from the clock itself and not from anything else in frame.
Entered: 5:13
